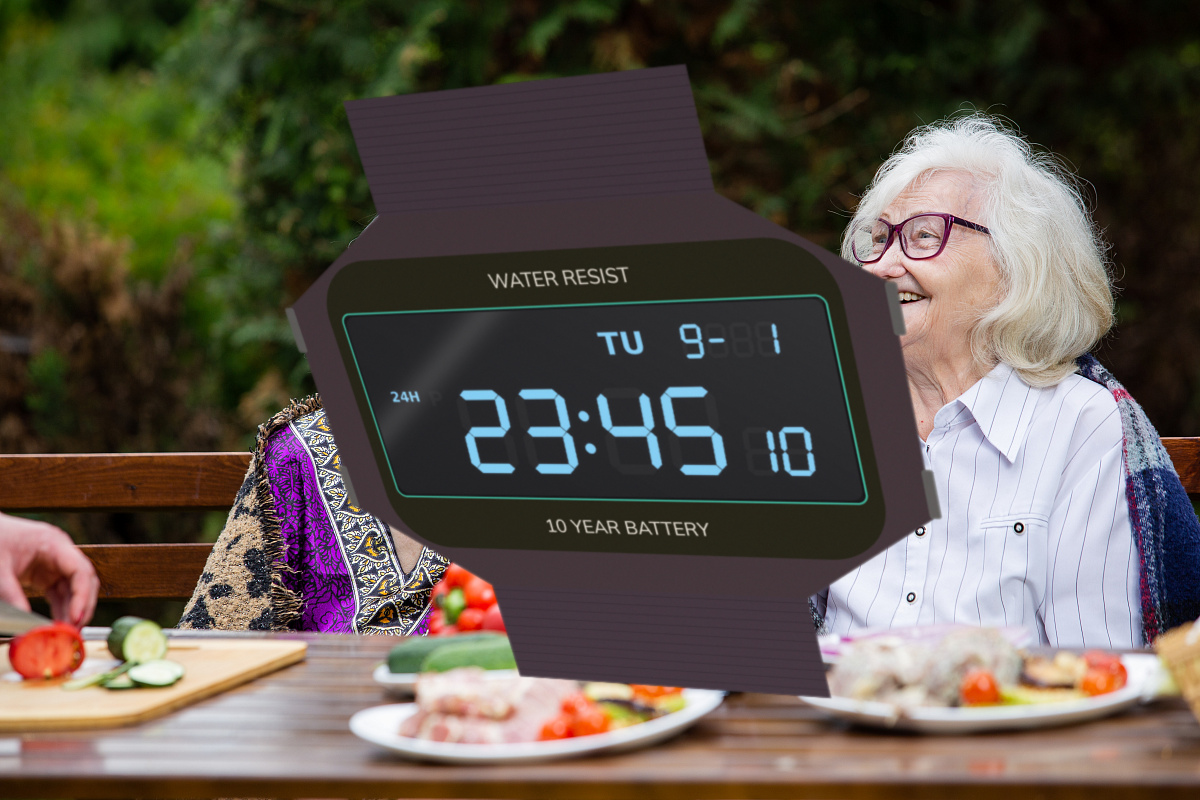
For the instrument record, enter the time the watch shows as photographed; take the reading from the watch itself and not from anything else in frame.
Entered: 23:45:10
